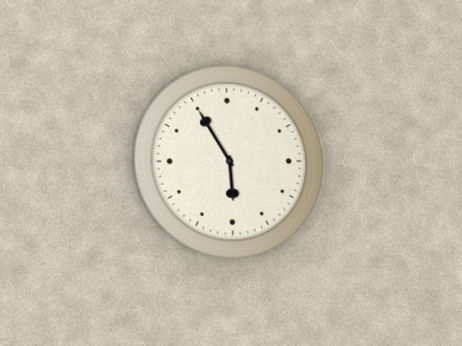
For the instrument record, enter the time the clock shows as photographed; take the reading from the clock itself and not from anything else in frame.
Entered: 5:55
